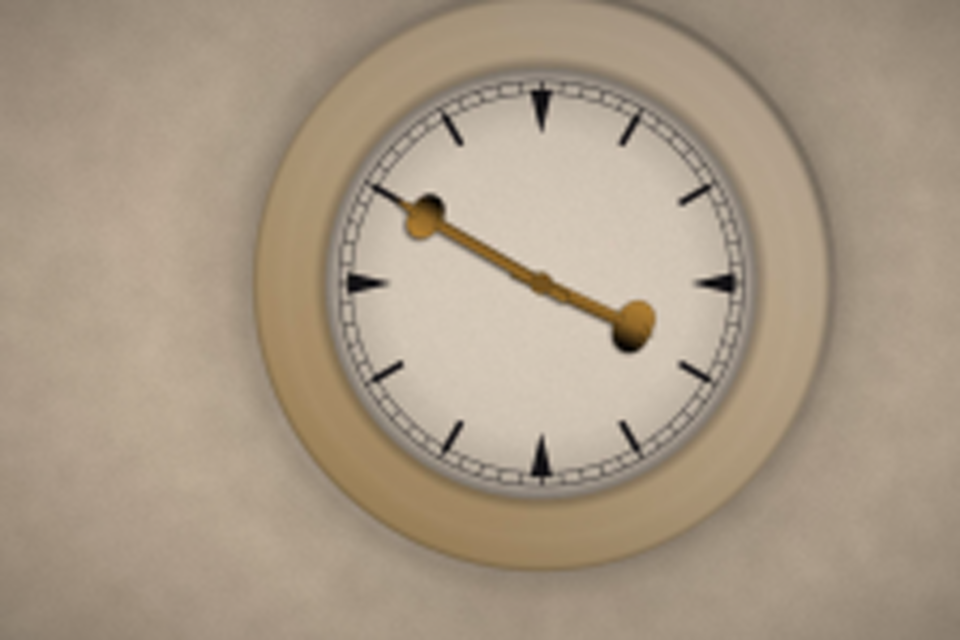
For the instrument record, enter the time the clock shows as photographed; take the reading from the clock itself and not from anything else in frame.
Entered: 3:50
